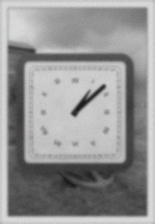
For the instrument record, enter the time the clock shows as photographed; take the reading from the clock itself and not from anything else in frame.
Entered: 1:08
